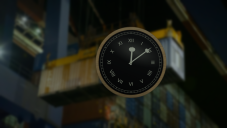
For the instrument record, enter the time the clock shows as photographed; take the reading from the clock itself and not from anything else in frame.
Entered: 12:09
